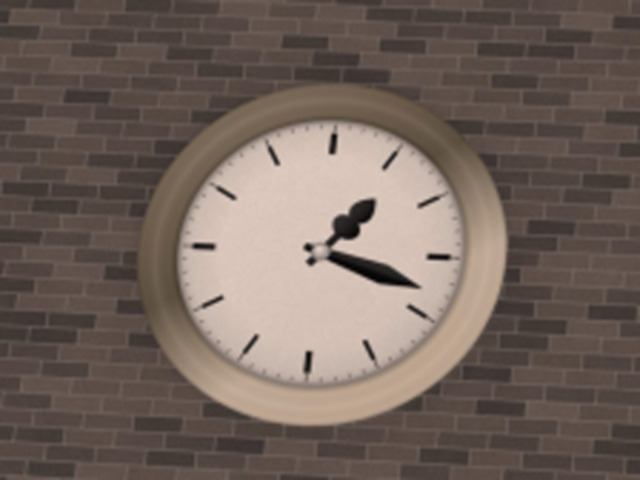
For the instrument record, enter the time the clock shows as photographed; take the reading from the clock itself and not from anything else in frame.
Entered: 1:18
